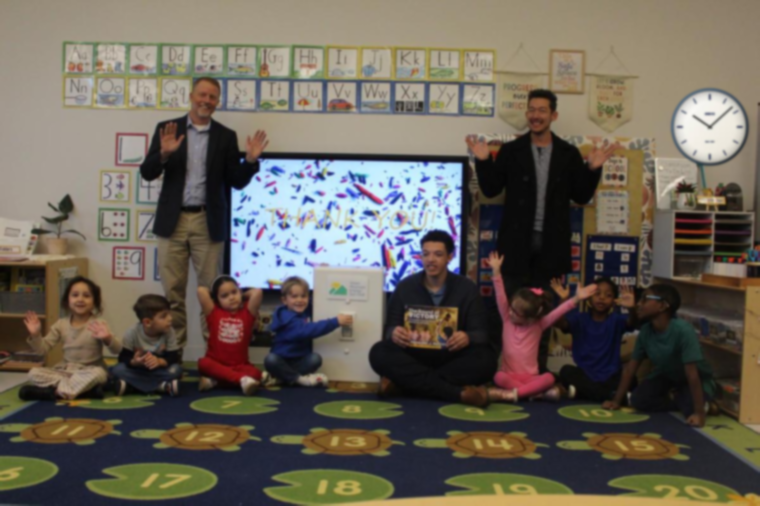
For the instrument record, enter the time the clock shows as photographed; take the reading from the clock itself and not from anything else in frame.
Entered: 10:08
